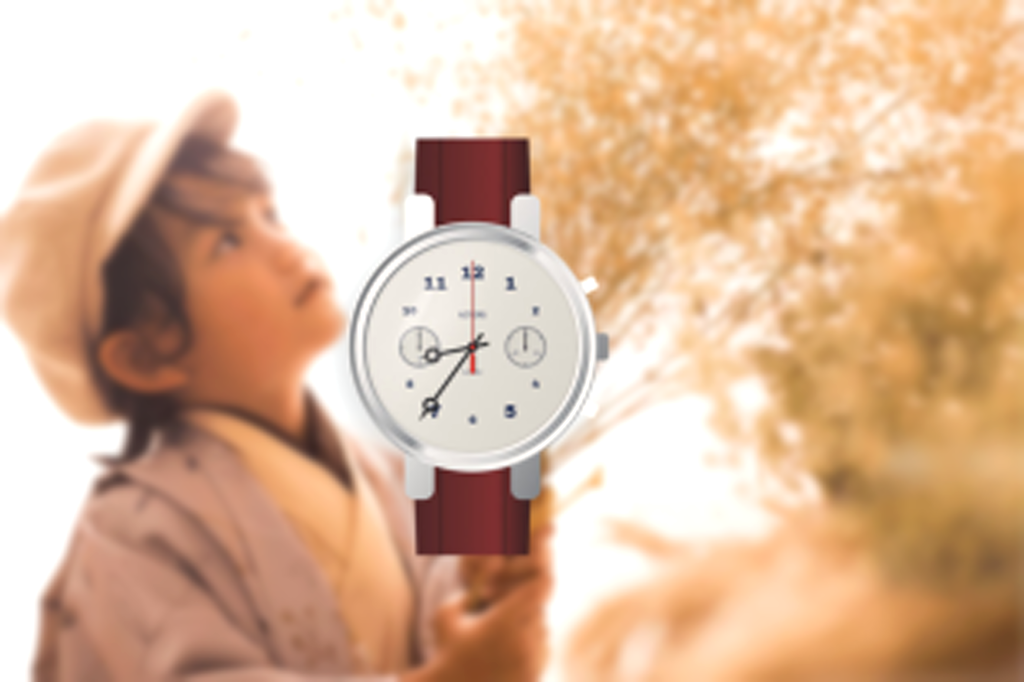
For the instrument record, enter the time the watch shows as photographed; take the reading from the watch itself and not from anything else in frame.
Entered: 8:36
